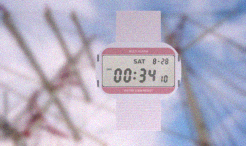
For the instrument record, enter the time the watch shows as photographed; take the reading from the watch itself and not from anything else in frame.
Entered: 0:34:10
